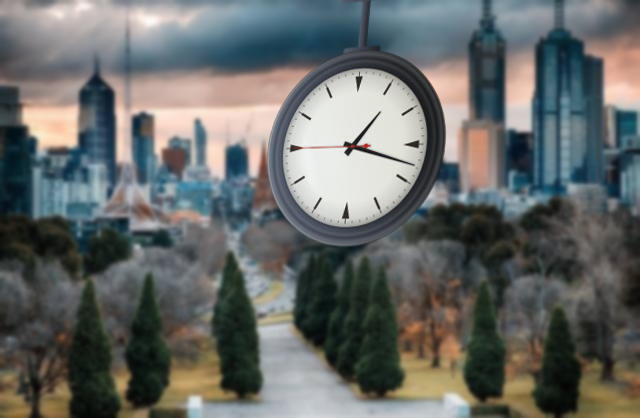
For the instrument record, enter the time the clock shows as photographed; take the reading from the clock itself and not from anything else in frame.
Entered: 1:17:45
